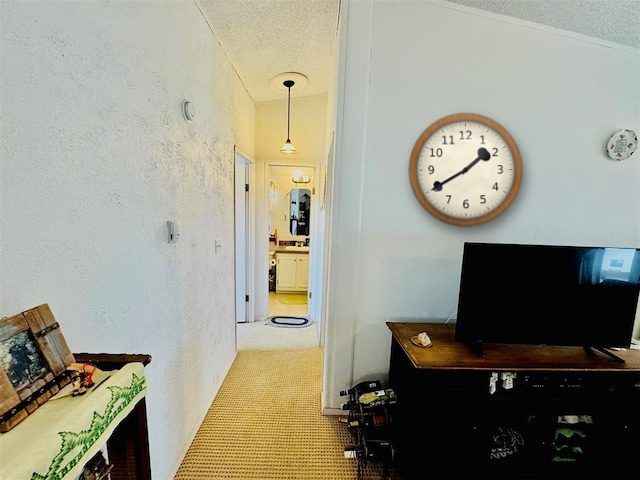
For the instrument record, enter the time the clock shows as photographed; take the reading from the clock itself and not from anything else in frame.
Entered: 1:40
